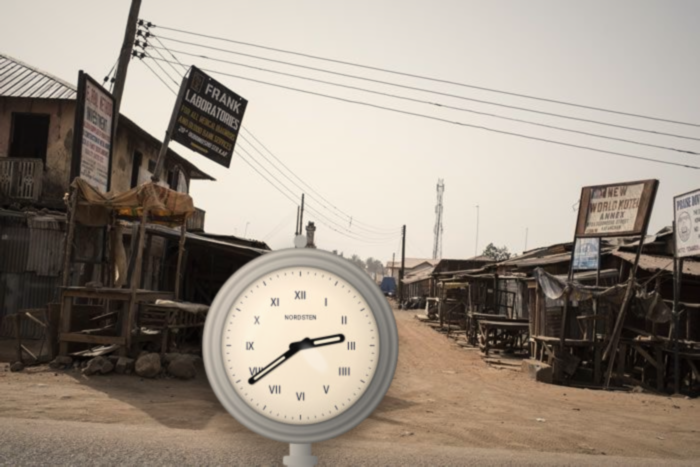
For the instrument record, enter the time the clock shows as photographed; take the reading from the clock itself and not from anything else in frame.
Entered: 2:39
